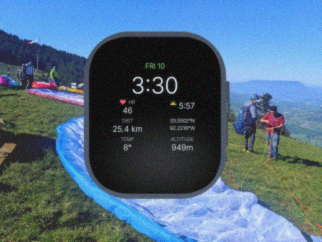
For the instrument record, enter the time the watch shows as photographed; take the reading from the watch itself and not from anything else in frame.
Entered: 3:30
